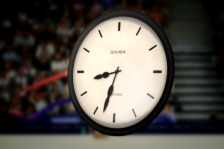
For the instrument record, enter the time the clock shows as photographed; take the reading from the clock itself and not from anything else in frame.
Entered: 8:33
